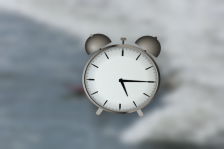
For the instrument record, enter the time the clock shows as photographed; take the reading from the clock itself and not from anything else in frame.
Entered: 5:15
